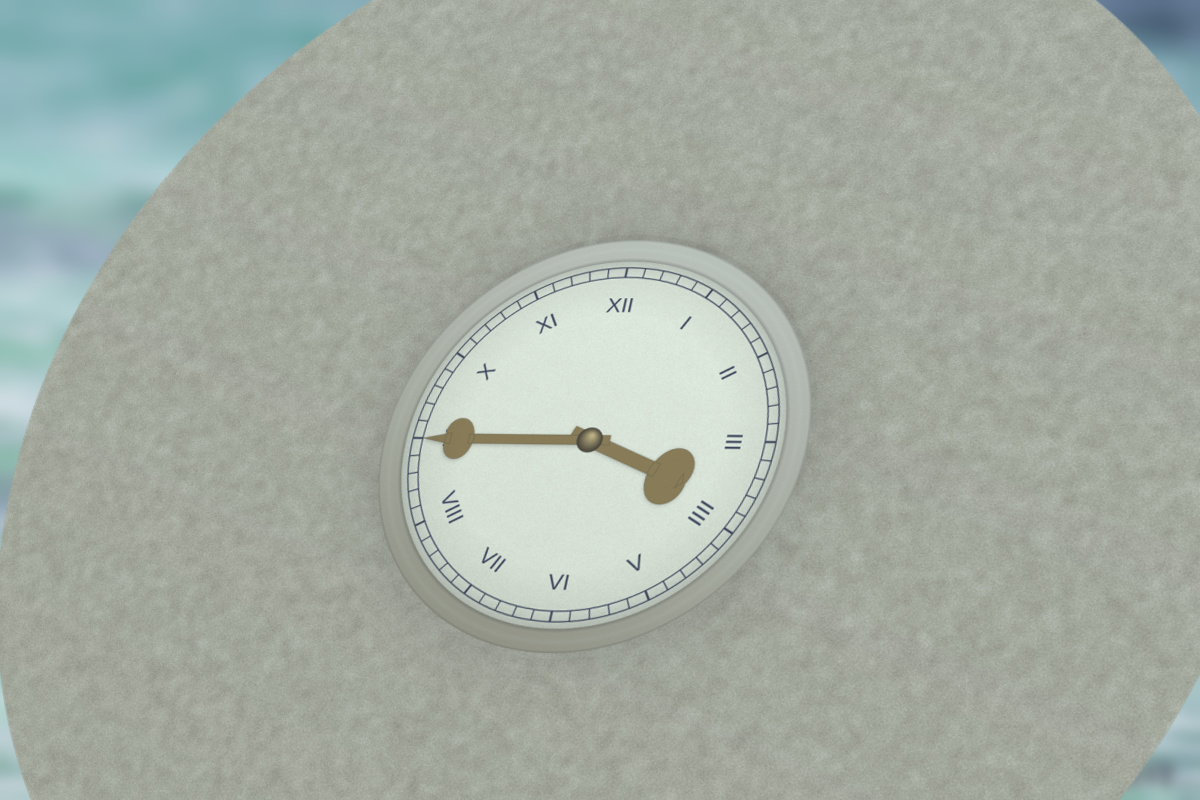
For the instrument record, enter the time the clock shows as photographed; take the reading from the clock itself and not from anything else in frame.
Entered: 3:45
